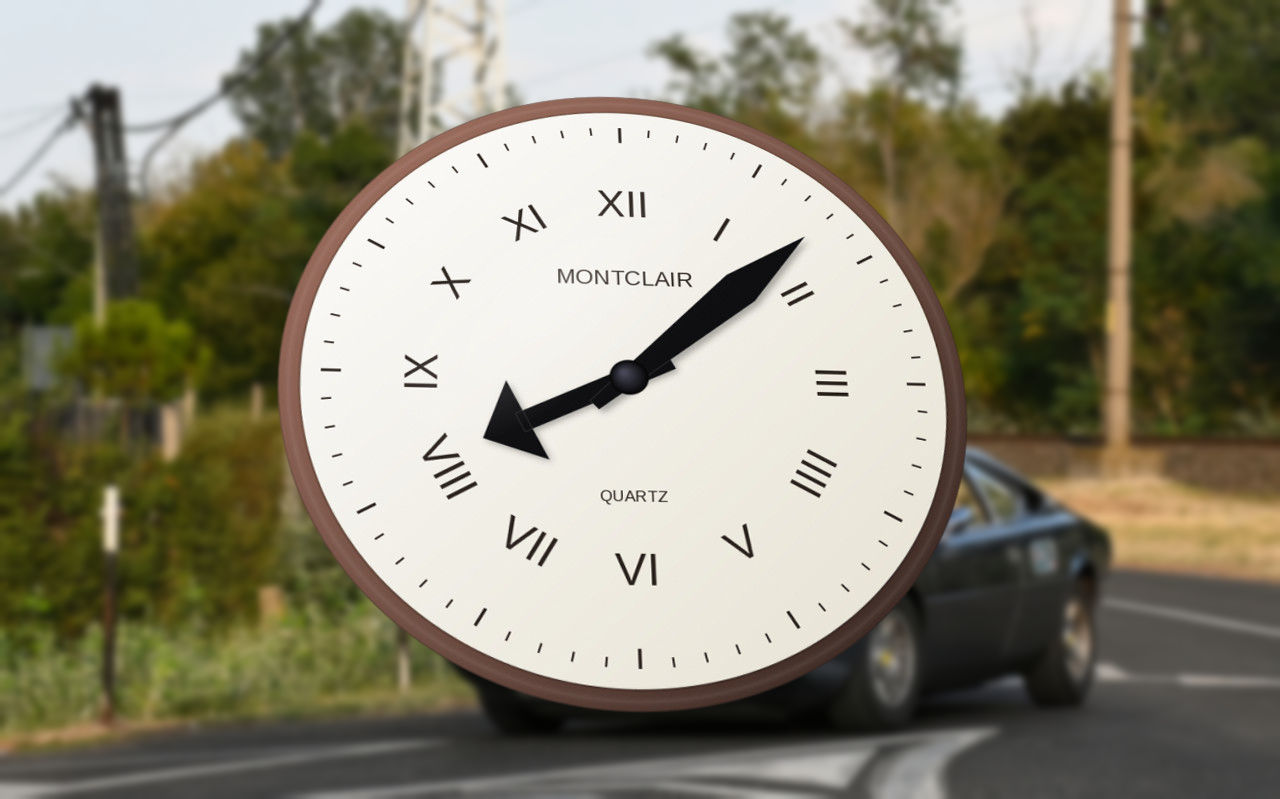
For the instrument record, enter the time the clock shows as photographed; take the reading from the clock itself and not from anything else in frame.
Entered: 8:08
